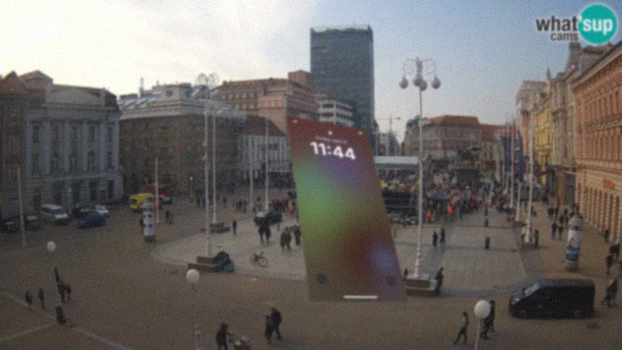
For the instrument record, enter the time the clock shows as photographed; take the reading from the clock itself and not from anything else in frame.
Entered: 11:44
